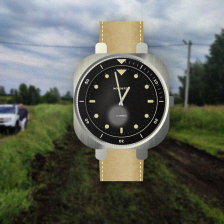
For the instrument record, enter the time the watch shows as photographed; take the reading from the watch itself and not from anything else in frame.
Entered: 12:58
